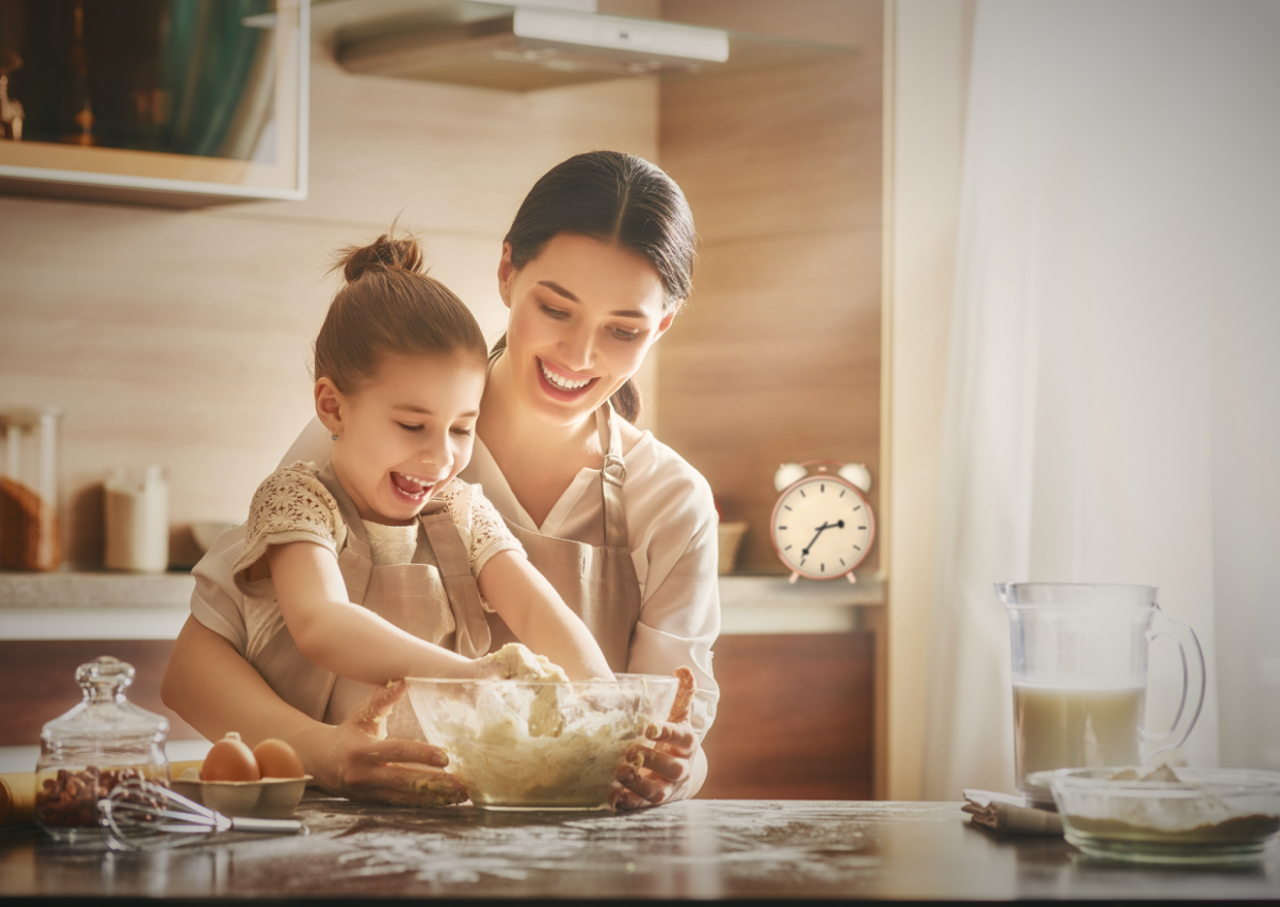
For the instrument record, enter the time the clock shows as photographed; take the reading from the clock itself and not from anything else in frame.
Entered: 2:36
